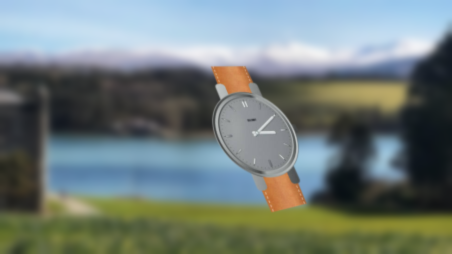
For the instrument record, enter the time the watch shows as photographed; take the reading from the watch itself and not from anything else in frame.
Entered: 3:10
